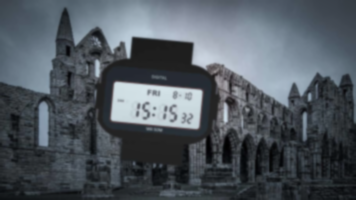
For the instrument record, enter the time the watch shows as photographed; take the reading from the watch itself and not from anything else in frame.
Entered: 15:15:32
